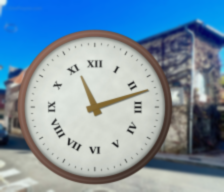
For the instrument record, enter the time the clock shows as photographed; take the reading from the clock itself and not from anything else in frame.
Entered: 11:12
